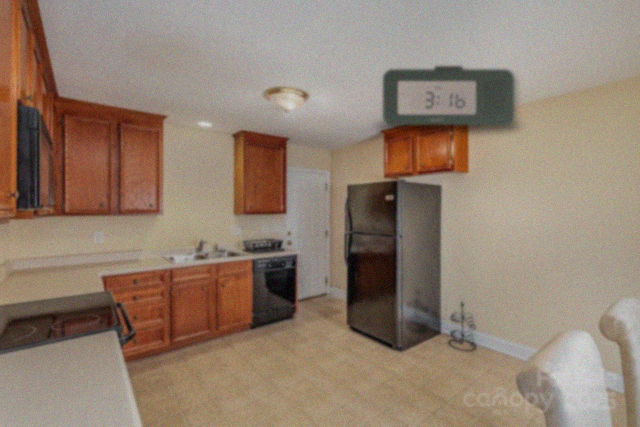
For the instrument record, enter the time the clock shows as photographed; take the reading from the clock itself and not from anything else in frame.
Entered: 3:16
